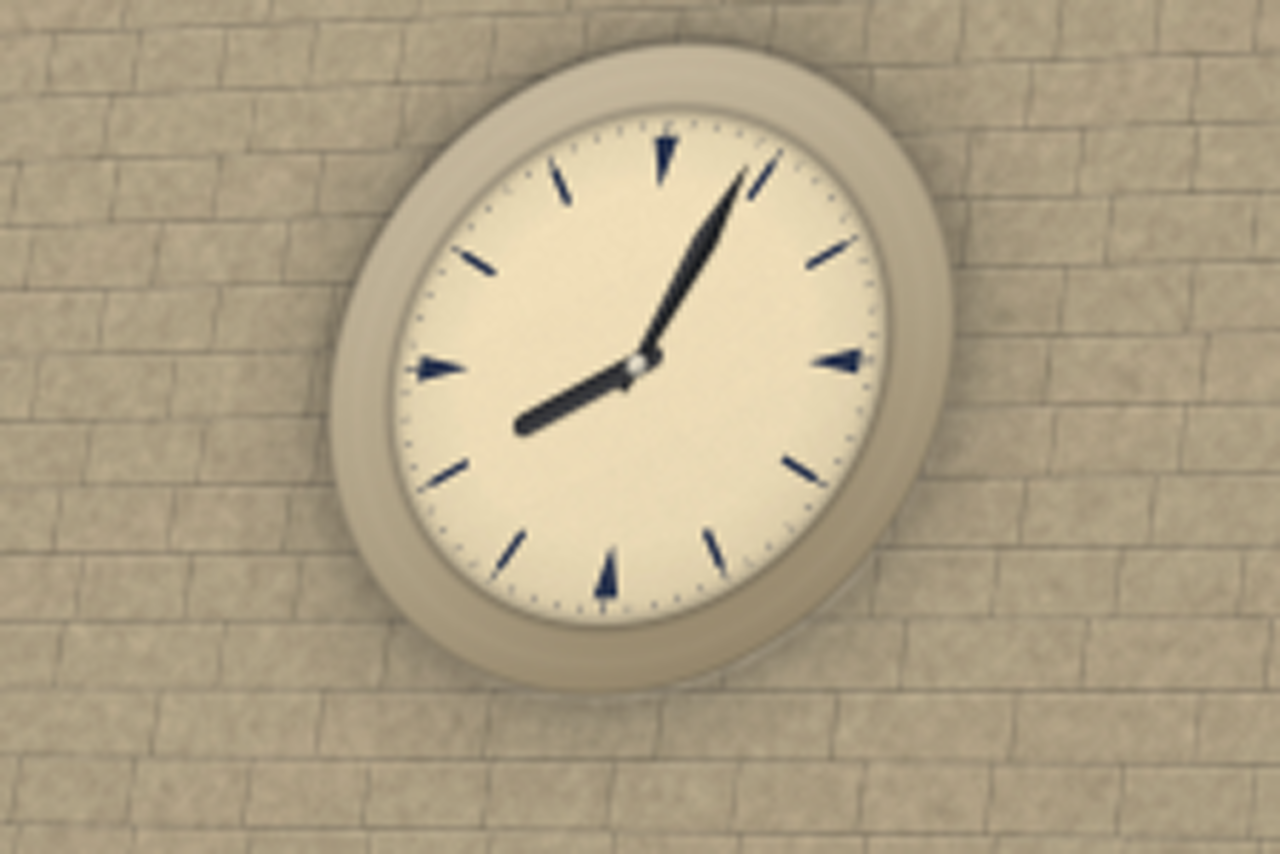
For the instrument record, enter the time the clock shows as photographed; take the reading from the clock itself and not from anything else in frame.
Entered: 8:04
